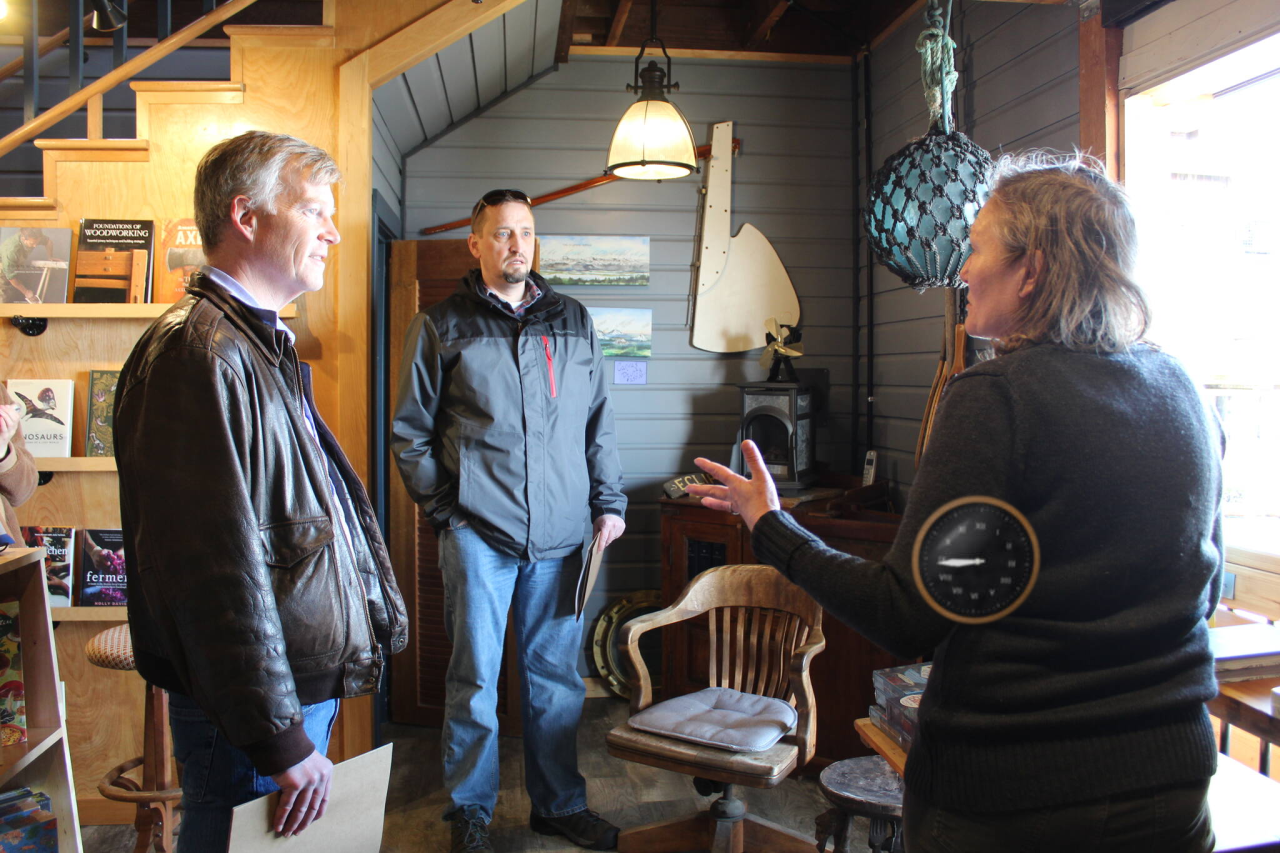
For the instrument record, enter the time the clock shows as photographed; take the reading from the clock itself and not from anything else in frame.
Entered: 8:44
